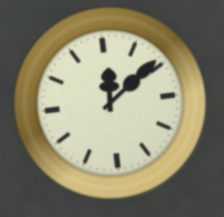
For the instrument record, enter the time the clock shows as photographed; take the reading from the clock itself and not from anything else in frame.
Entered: 12:09
